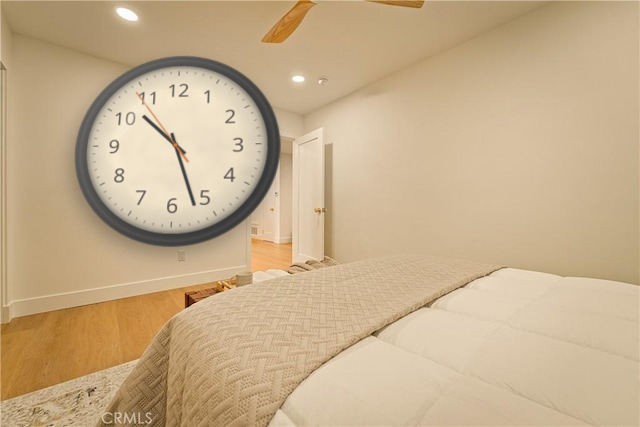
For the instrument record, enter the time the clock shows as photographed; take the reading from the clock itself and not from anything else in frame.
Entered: 10:26:54
